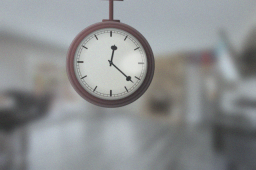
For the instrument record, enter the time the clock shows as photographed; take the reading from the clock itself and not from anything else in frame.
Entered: 12:22
